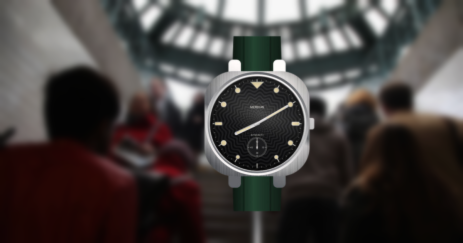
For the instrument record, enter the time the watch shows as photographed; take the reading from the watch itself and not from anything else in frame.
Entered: 8:10
